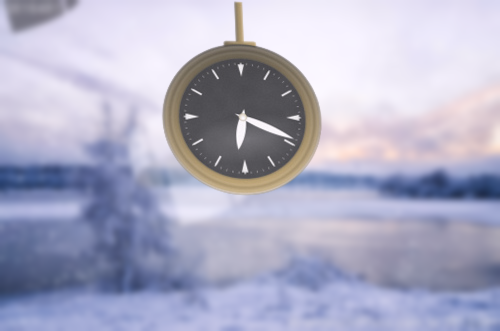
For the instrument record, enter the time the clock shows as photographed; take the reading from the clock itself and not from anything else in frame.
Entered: 6:19
